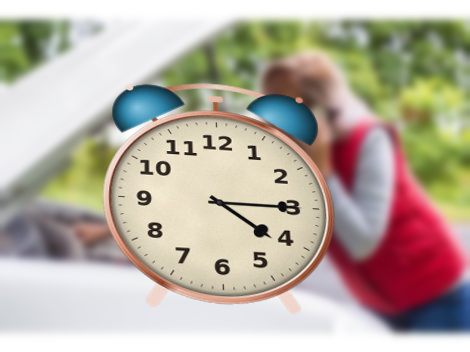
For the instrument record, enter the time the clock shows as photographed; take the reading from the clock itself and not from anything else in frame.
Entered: 4:15
